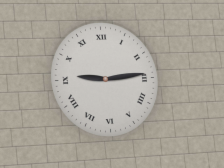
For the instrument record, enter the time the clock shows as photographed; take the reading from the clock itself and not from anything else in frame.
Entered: 9:14
